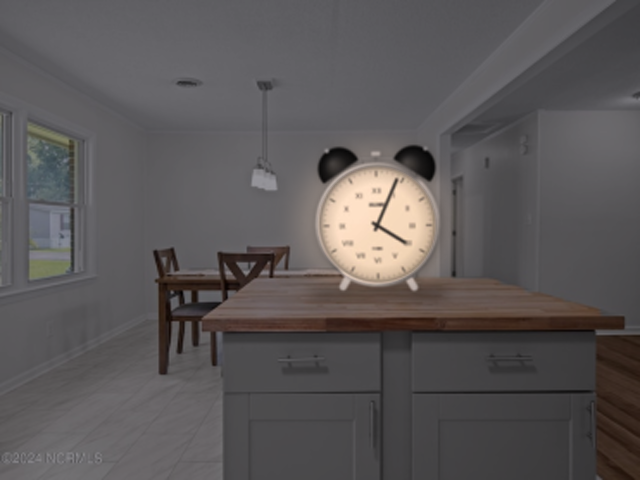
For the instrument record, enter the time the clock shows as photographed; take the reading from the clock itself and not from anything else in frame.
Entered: 4:04
